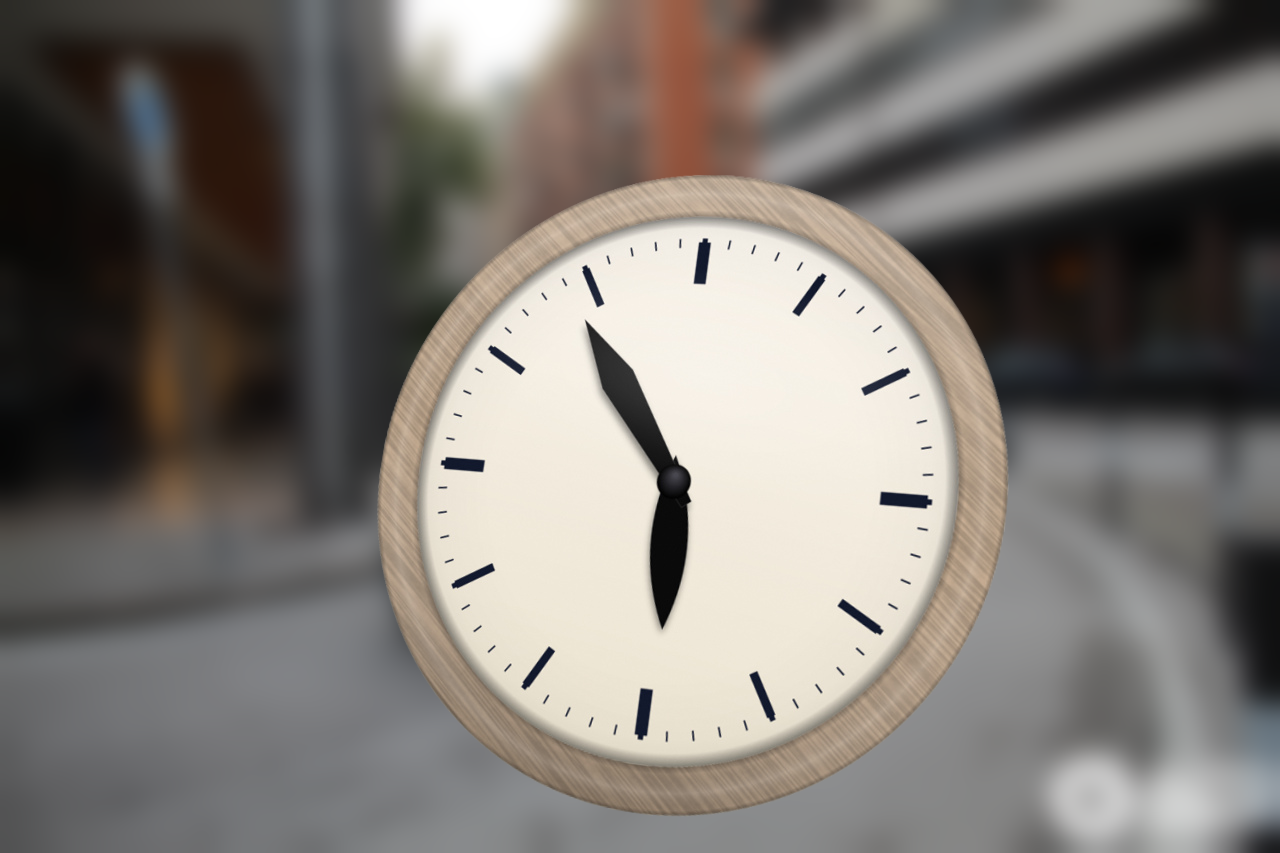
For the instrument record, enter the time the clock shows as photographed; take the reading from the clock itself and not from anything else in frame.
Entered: 5:54
